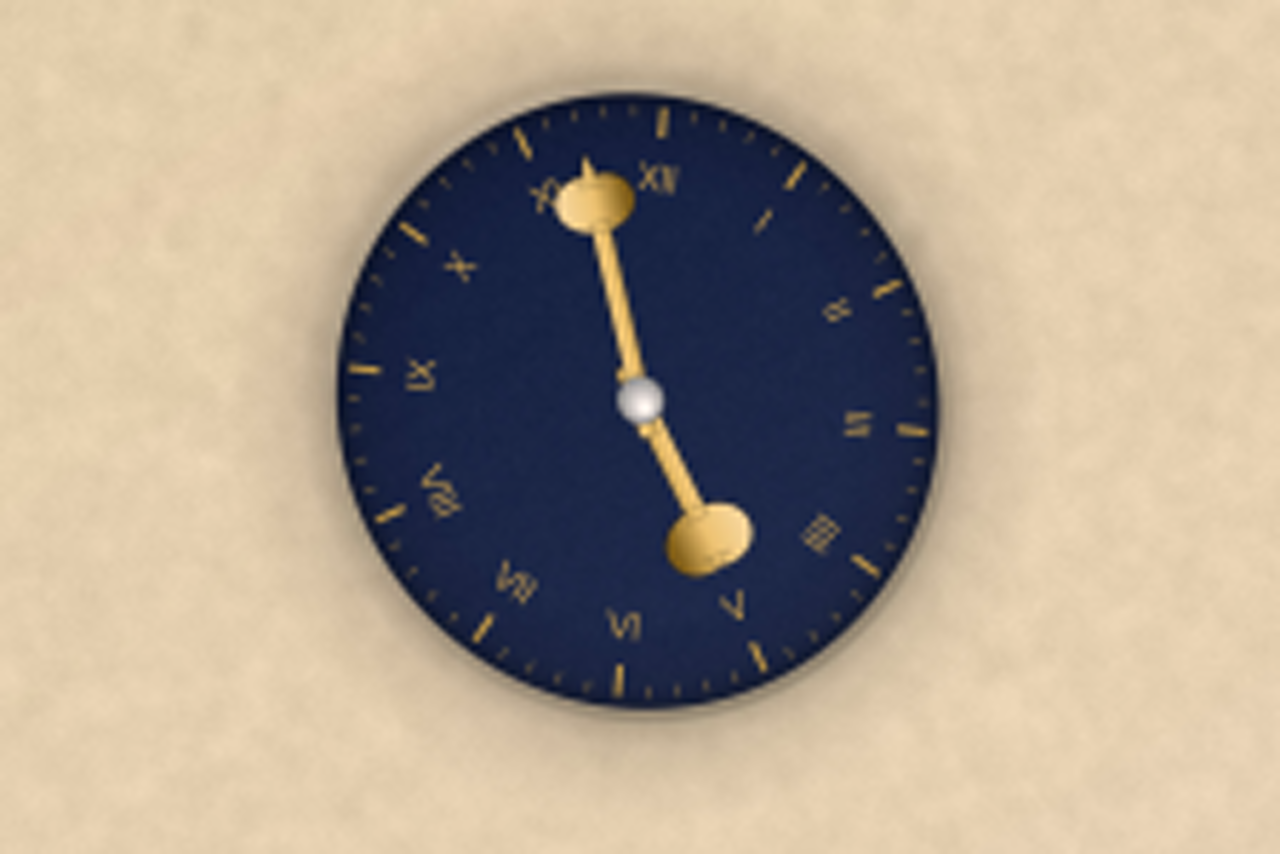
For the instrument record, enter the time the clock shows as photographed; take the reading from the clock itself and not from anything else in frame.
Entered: 4:57
